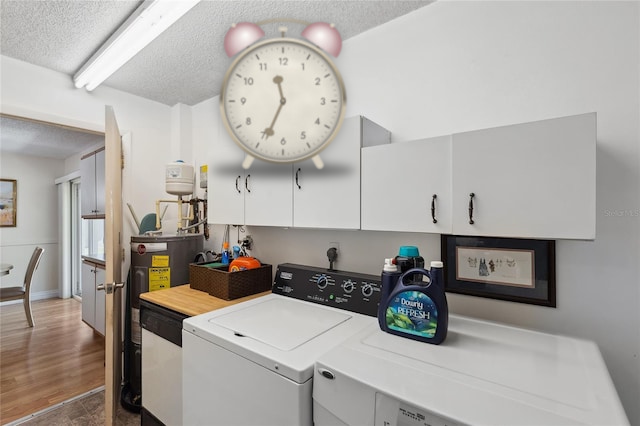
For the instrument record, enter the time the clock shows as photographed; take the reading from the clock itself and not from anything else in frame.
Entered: 11:34
